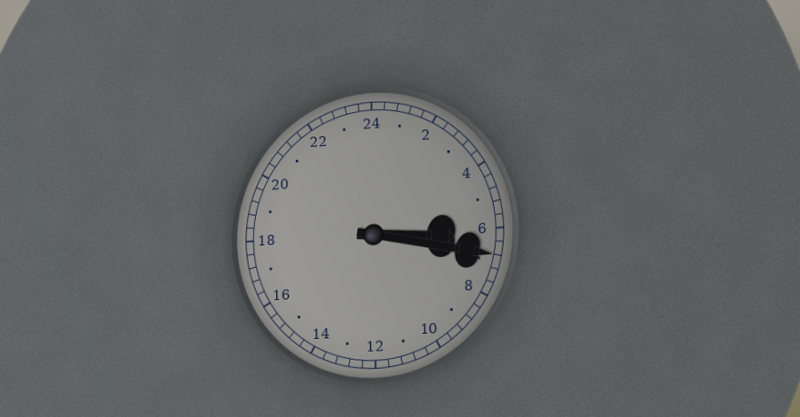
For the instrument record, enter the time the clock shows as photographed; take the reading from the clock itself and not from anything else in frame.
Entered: 6:17
